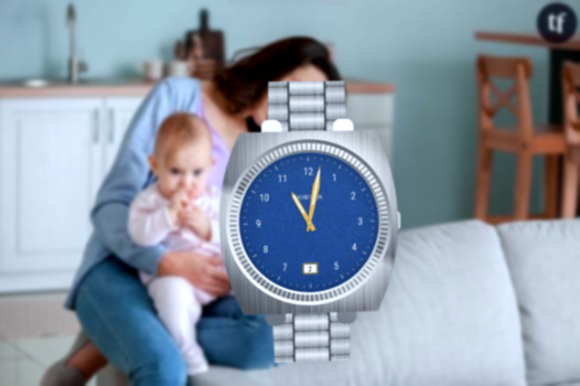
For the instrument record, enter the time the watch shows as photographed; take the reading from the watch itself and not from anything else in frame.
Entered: 11:02
